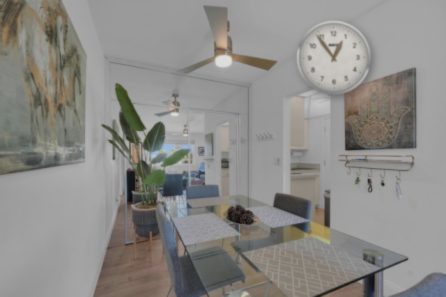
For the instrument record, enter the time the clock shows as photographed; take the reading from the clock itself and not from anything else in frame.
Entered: 12:54
